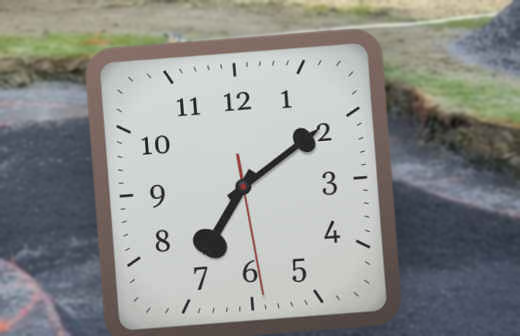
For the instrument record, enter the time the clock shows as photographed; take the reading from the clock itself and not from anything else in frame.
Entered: 7:09:29
